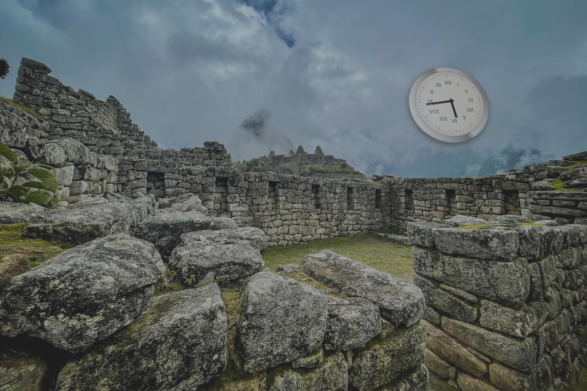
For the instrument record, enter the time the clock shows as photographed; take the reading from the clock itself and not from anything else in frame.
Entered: 5:44
